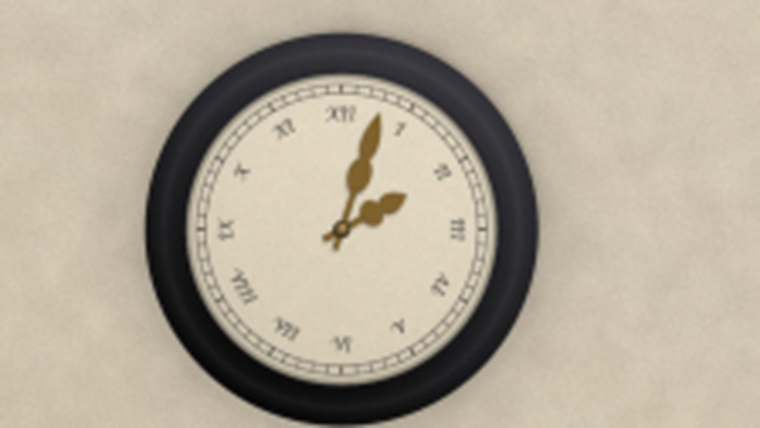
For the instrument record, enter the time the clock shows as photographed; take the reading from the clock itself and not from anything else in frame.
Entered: 2:03
